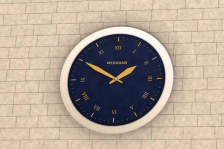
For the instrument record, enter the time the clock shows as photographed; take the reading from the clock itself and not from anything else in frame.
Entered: 1:50
